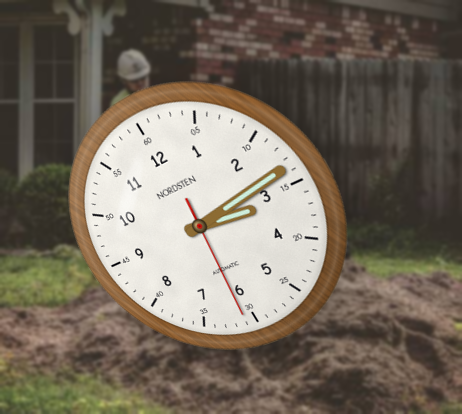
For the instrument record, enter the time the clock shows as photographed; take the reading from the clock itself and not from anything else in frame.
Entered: 3:13:31
